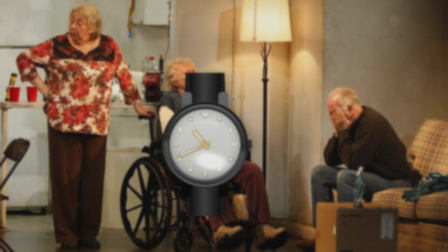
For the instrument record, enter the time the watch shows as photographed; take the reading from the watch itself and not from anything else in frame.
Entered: 10:41
